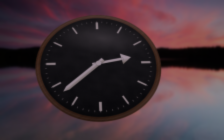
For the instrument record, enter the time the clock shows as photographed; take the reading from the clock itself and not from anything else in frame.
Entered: 2:38
